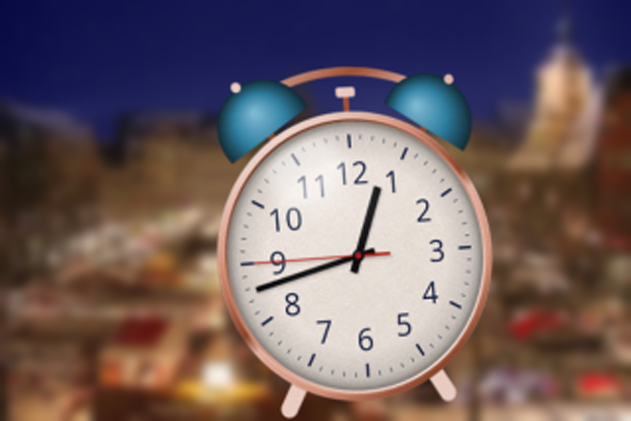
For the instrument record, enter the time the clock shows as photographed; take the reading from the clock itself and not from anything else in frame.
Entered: 12:42:45
